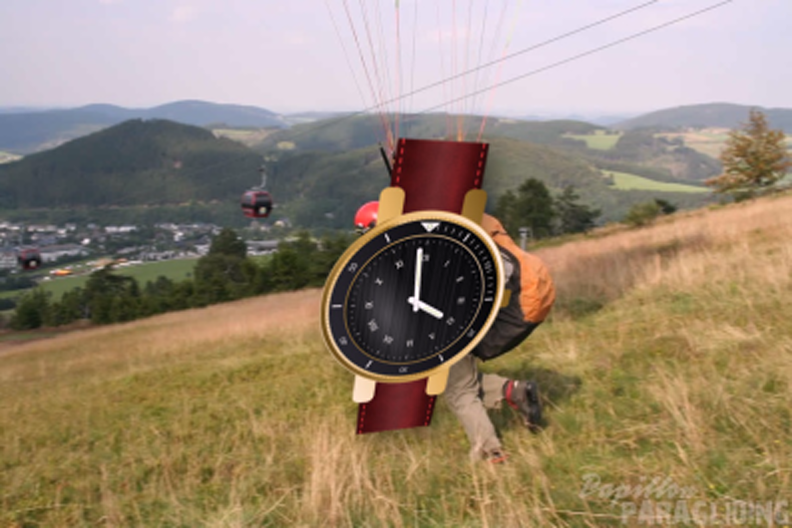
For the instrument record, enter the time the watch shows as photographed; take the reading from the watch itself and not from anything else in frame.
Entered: 3:59
